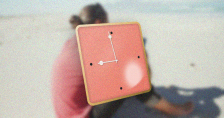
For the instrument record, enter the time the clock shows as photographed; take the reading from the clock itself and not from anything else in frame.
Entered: 8:59
